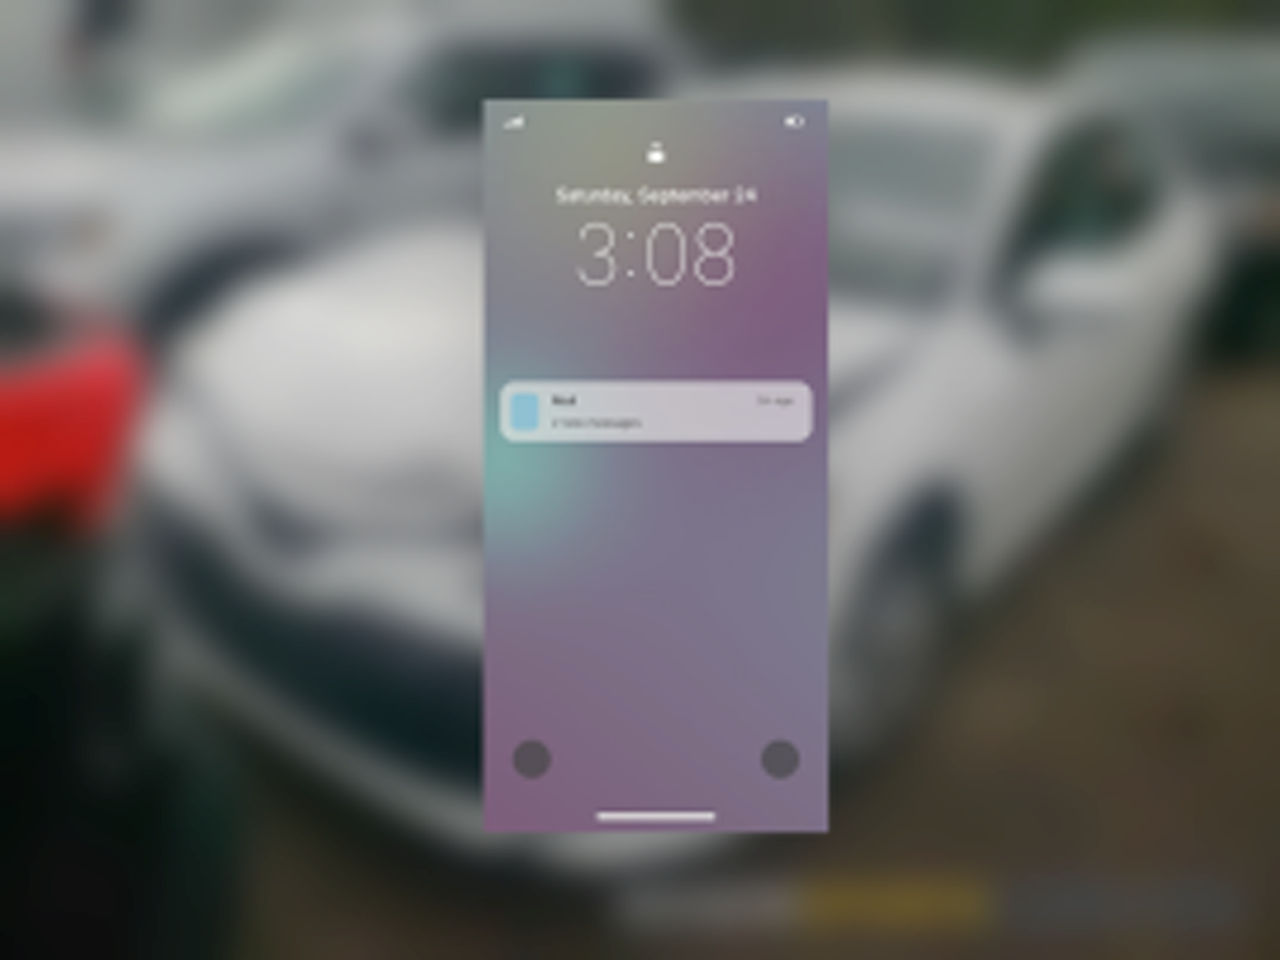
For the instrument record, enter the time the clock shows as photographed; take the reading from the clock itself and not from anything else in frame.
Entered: 3:08
